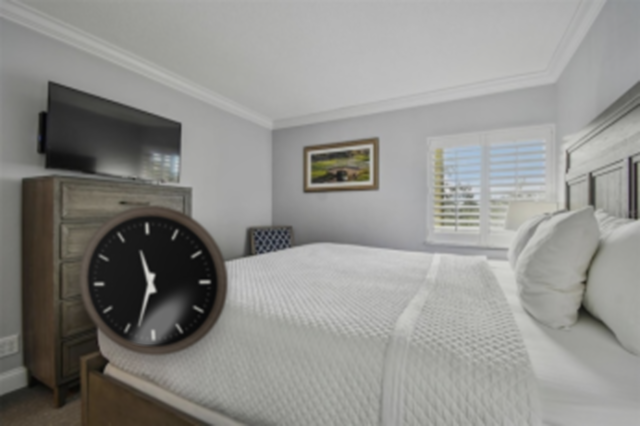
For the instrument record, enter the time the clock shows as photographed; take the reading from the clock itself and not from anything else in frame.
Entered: 11:33
